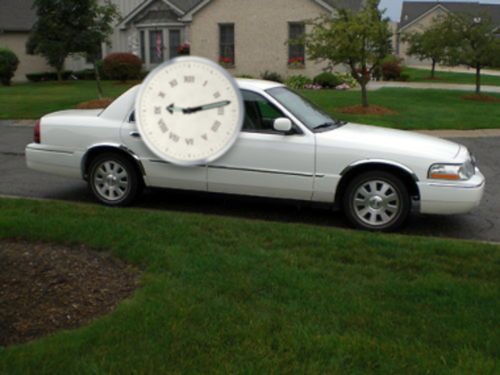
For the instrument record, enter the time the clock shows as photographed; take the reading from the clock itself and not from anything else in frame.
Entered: 9:13
